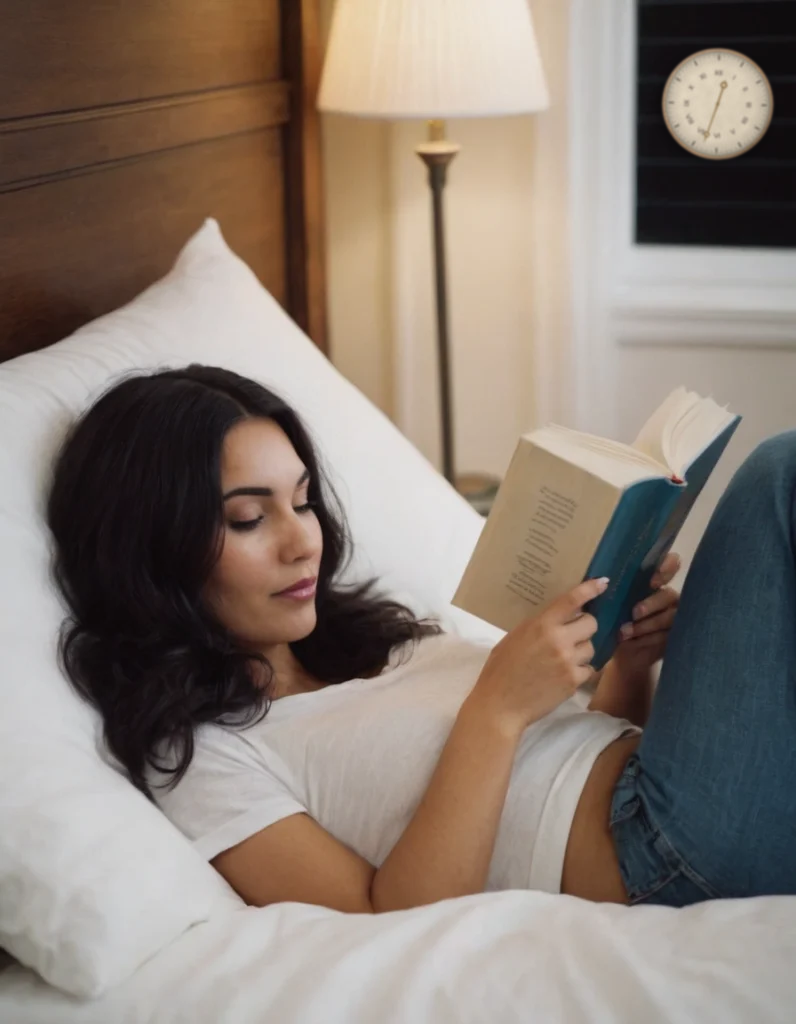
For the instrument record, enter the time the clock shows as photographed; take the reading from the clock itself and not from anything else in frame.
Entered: 12:33
